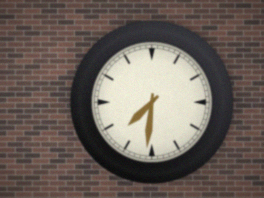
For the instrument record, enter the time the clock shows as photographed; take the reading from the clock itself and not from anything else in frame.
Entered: 7:31
